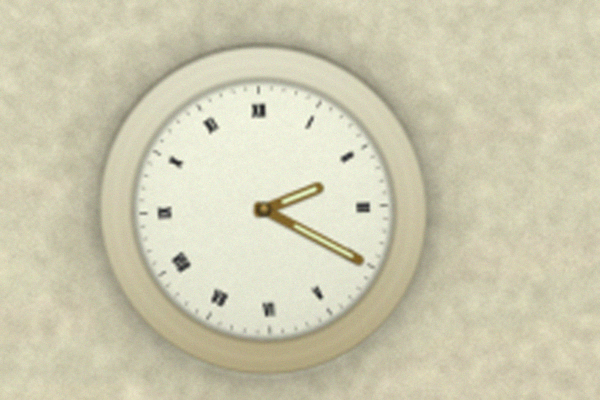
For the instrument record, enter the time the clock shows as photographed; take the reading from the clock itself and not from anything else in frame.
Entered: 2:20
